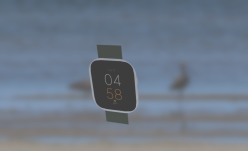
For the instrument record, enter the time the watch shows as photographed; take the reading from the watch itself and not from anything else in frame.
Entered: 4:58
